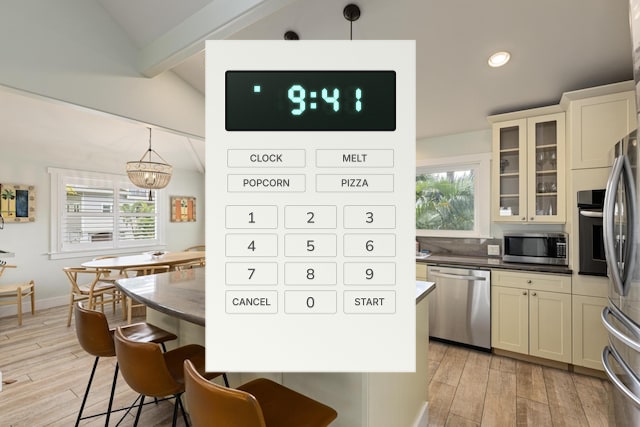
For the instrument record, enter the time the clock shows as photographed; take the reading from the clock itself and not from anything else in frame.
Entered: 9:41
